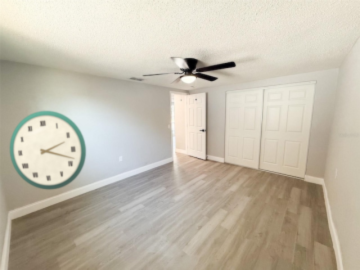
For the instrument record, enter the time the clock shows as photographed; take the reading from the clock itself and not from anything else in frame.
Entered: 2:18
